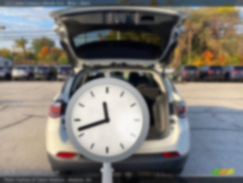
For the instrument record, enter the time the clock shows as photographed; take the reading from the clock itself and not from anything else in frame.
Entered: 11:42
